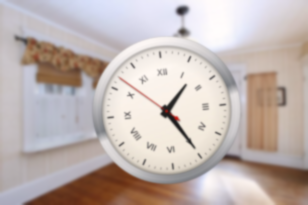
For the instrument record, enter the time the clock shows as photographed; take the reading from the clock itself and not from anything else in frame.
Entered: 1:24:52
